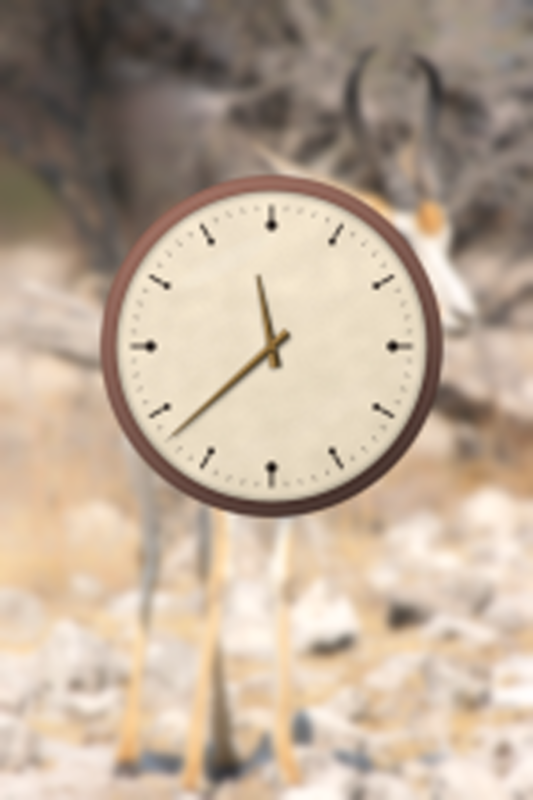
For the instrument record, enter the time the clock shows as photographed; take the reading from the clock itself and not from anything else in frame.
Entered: 11:38
